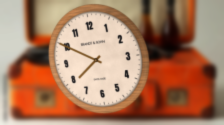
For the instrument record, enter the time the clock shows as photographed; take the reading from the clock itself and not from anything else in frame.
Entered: 7:50
